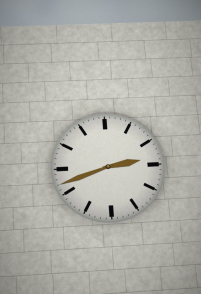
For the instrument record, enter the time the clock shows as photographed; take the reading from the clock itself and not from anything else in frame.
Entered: 2:42
